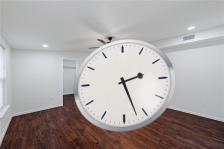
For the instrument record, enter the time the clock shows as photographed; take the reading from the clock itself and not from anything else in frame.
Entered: 2:27
